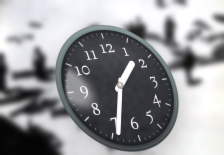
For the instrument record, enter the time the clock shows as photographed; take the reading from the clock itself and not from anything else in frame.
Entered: 1:34
